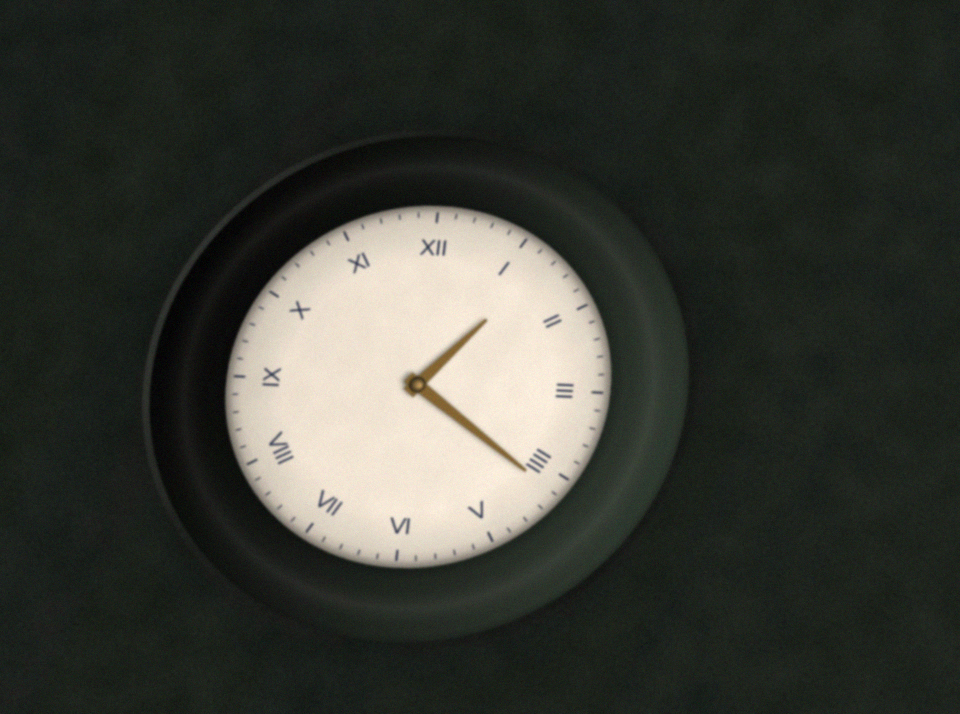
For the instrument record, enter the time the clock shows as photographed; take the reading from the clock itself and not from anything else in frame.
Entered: 1:21
